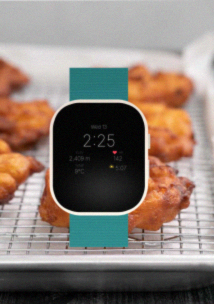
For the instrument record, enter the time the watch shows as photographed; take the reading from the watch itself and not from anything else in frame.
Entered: 2:25
